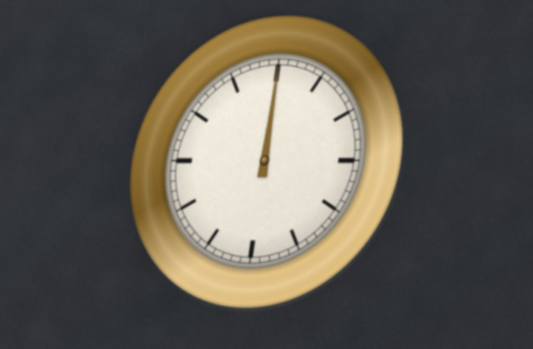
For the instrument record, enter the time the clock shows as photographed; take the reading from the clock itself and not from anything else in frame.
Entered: 12:00
